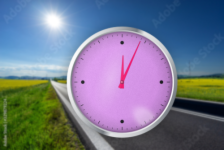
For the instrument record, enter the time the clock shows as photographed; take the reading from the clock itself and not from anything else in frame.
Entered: 12:04
